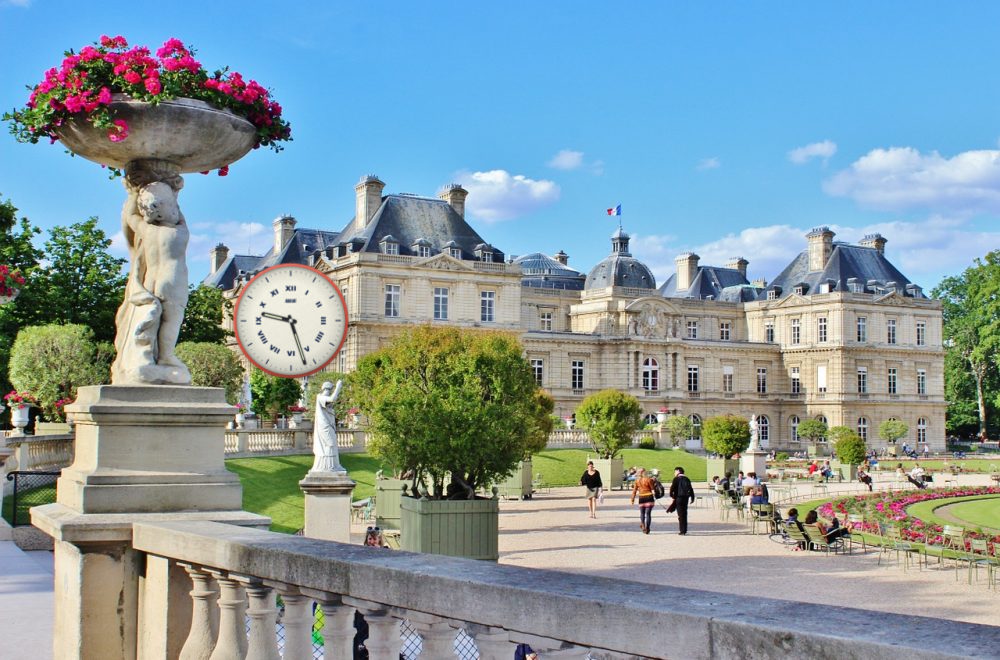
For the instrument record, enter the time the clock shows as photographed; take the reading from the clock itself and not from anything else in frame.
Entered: 9:27
